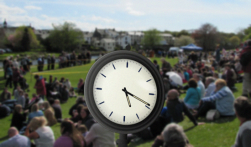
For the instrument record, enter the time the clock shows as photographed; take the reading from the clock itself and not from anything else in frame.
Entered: 5:19
